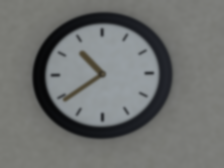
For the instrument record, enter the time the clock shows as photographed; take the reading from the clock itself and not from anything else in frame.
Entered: 10:39
